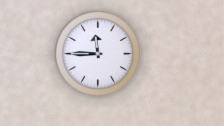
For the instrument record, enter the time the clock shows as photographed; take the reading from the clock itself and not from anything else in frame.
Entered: 11:45
